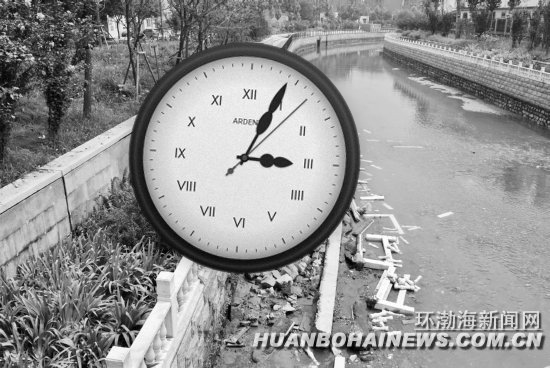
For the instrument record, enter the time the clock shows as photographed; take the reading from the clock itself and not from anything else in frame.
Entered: 3:04:07
